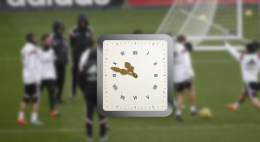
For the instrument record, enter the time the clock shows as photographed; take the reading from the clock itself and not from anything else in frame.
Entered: 10:48
